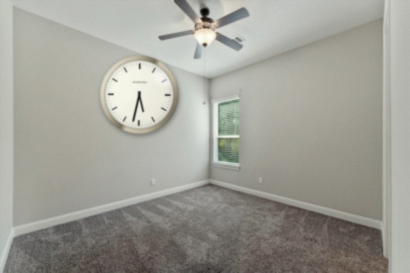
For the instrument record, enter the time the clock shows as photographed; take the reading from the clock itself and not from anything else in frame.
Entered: 5:32
